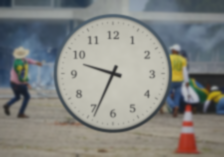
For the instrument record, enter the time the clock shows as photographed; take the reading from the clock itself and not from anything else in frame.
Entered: 9:34
